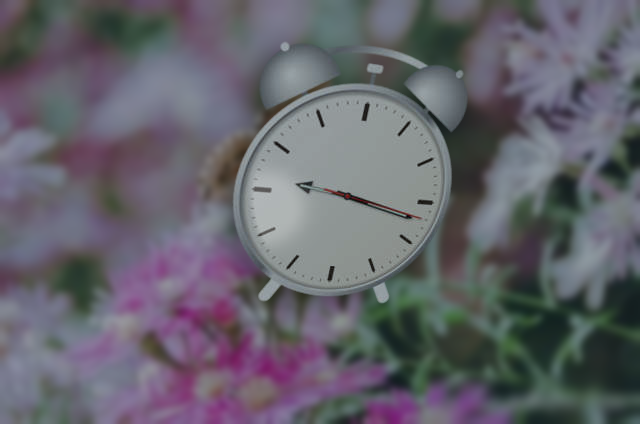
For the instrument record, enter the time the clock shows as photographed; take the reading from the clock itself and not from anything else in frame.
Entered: 9:17:17
